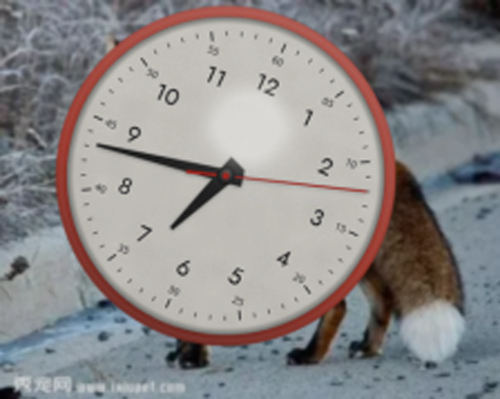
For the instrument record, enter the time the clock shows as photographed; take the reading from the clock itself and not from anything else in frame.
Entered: 6:43:12
